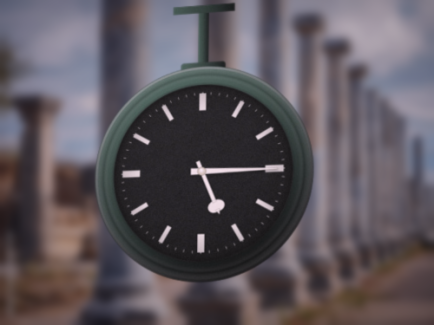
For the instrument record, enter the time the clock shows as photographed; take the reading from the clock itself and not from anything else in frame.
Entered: 5:15
